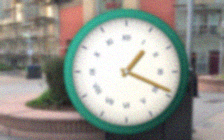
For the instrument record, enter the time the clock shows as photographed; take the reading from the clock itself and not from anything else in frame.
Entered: 1:19
